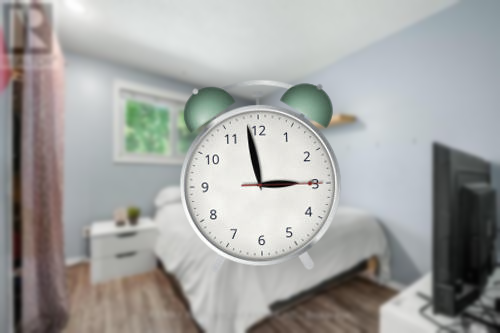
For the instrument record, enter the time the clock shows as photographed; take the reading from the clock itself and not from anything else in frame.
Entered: 2:58:15
